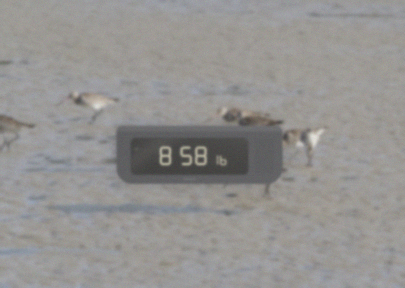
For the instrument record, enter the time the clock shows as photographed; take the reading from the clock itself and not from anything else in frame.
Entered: 8:58
